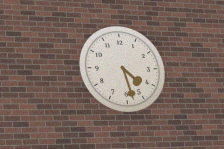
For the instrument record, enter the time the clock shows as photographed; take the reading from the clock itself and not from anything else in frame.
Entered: 4:28
